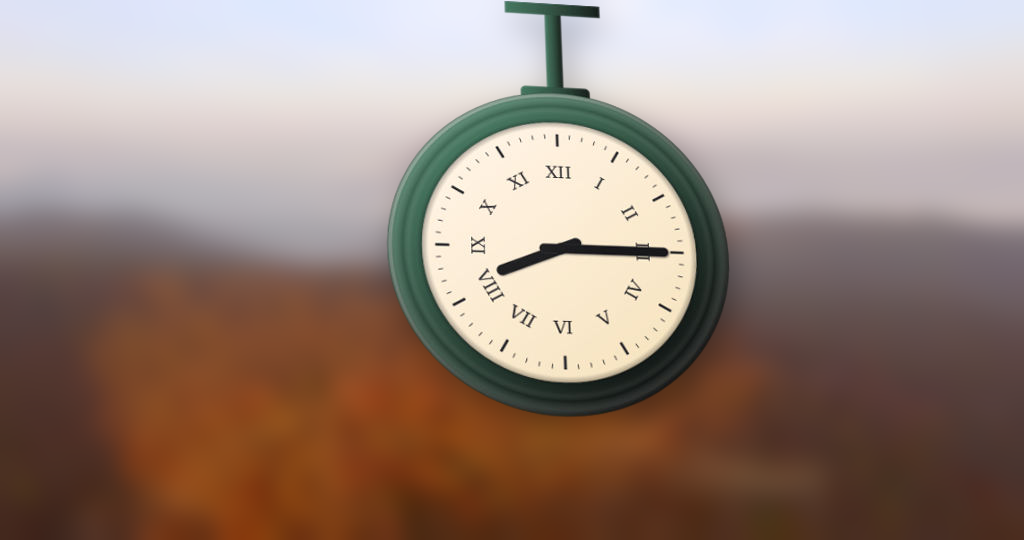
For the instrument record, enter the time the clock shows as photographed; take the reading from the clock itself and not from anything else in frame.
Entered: 8:15
